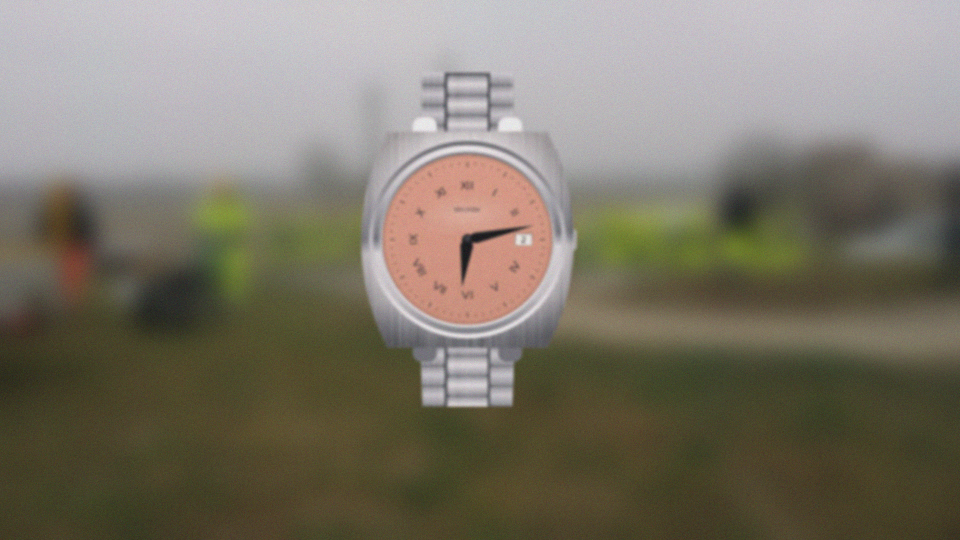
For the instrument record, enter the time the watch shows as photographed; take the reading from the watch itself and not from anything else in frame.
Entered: 6:13
